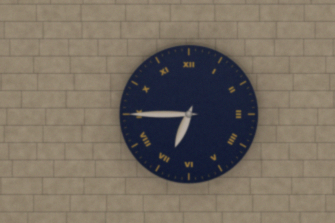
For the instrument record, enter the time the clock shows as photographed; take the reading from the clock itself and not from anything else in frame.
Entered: 6:45
